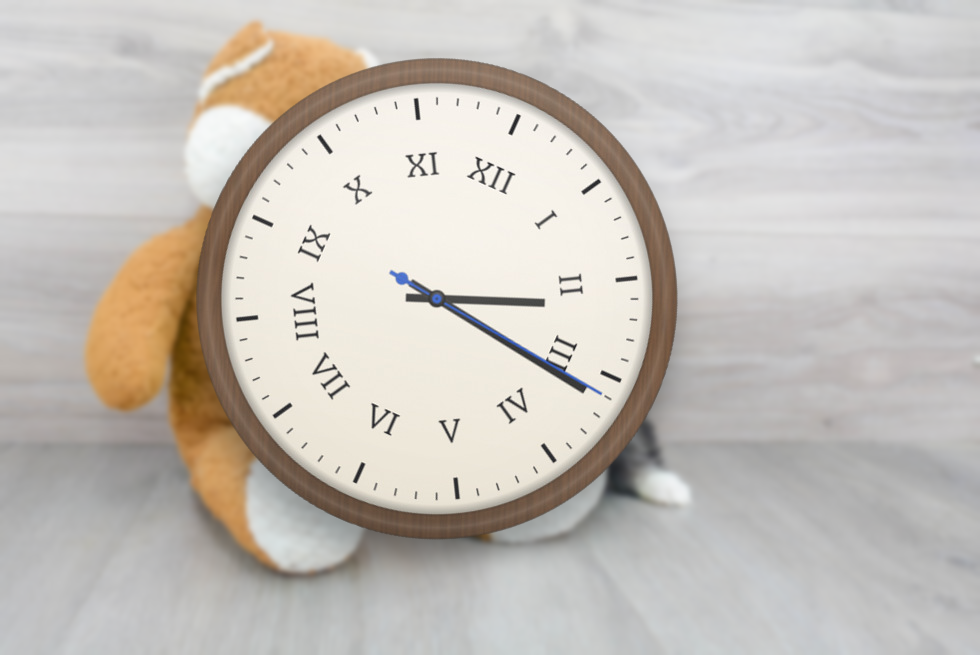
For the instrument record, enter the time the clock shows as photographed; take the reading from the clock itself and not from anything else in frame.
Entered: 2:16:16
